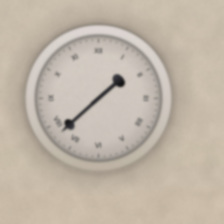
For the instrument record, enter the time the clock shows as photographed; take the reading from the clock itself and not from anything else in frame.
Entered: 1:38
